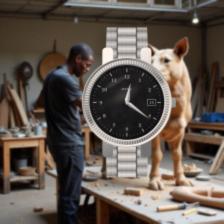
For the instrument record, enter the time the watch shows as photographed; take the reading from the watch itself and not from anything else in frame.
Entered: 12:21
